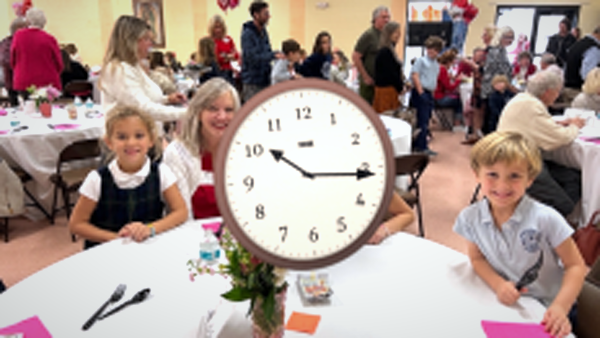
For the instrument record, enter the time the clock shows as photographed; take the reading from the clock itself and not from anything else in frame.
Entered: 10:16
